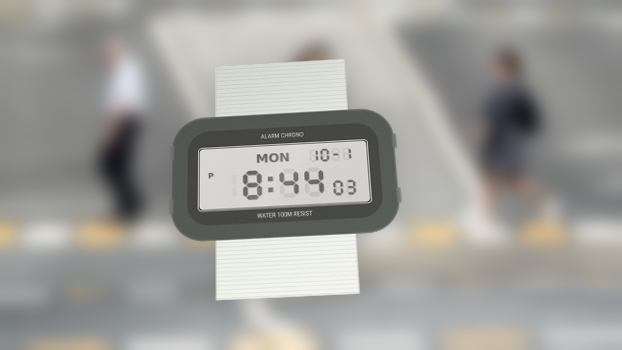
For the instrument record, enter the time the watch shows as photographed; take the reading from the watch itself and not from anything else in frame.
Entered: 8:44:03
